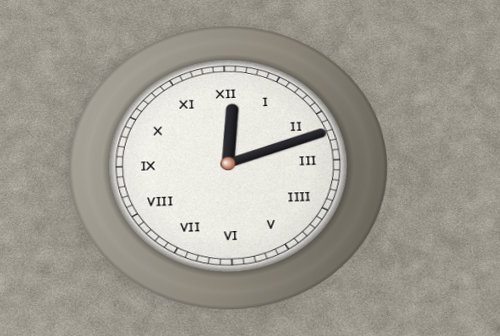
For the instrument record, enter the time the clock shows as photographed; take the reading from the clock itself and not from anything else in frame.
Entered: 12:12
